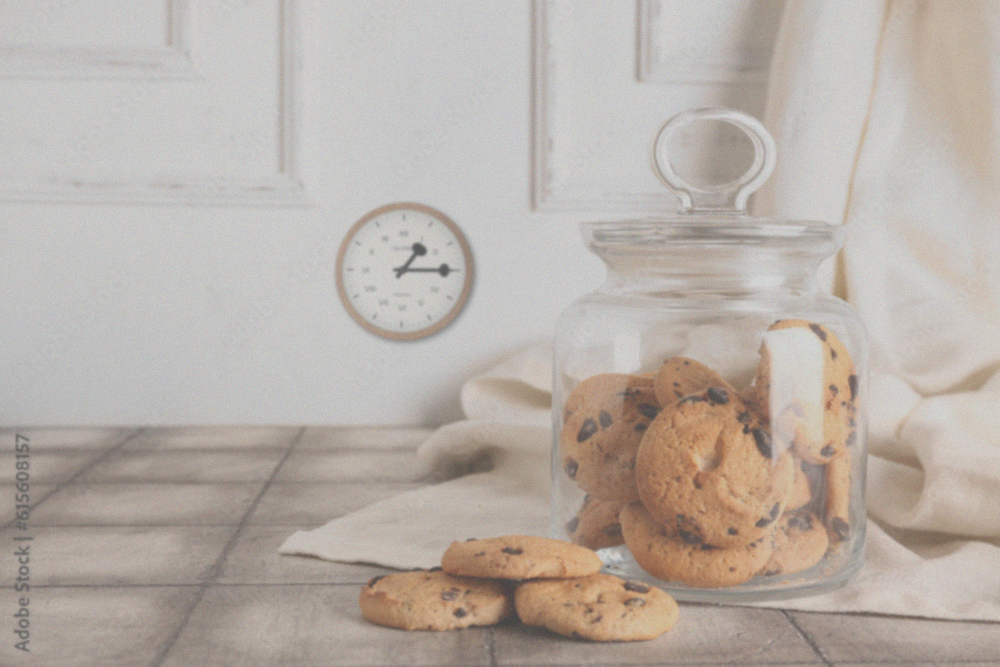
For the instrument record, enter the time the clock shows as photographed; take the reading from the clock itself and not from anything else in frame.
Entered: 1:15
